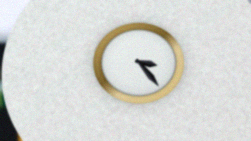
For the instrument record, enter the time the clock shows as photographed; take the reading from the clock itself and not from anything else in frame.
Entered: 3:24
